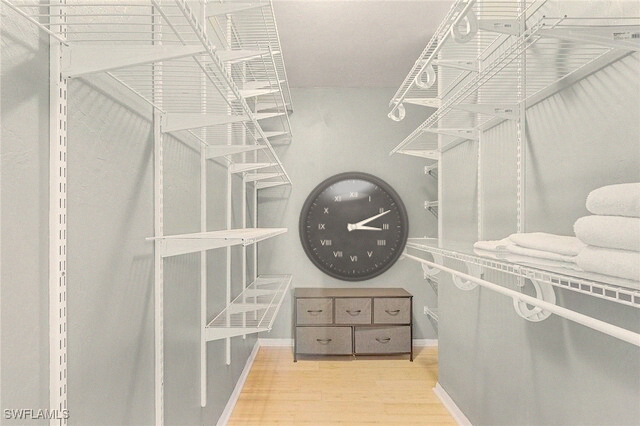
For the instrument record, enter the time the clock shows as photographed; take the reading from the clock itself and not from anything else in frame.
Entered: 3:11
